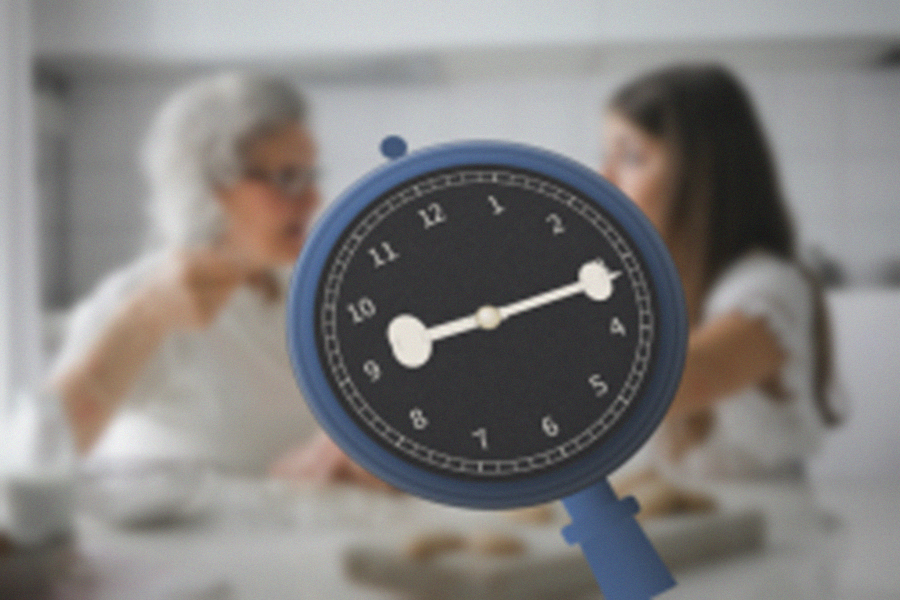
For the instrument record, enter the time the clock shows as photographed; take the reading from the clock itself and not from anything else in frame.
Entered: 9:16
